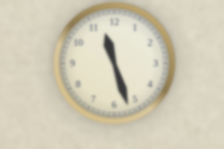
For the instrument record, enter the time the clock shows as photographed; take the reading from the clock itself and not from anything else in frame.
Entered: 11:27
